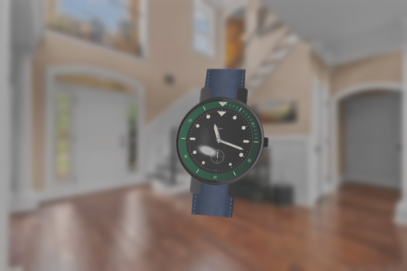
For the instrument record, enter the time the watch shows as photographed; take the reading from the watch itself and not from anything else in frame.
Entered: 11:18
